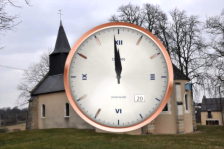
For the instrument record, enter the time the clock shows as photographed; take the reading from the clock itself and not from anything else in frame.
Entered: 11:59
